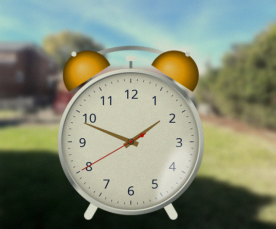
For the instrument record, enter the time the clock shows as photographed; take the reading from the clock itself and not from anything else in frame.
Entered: 1:48:40
